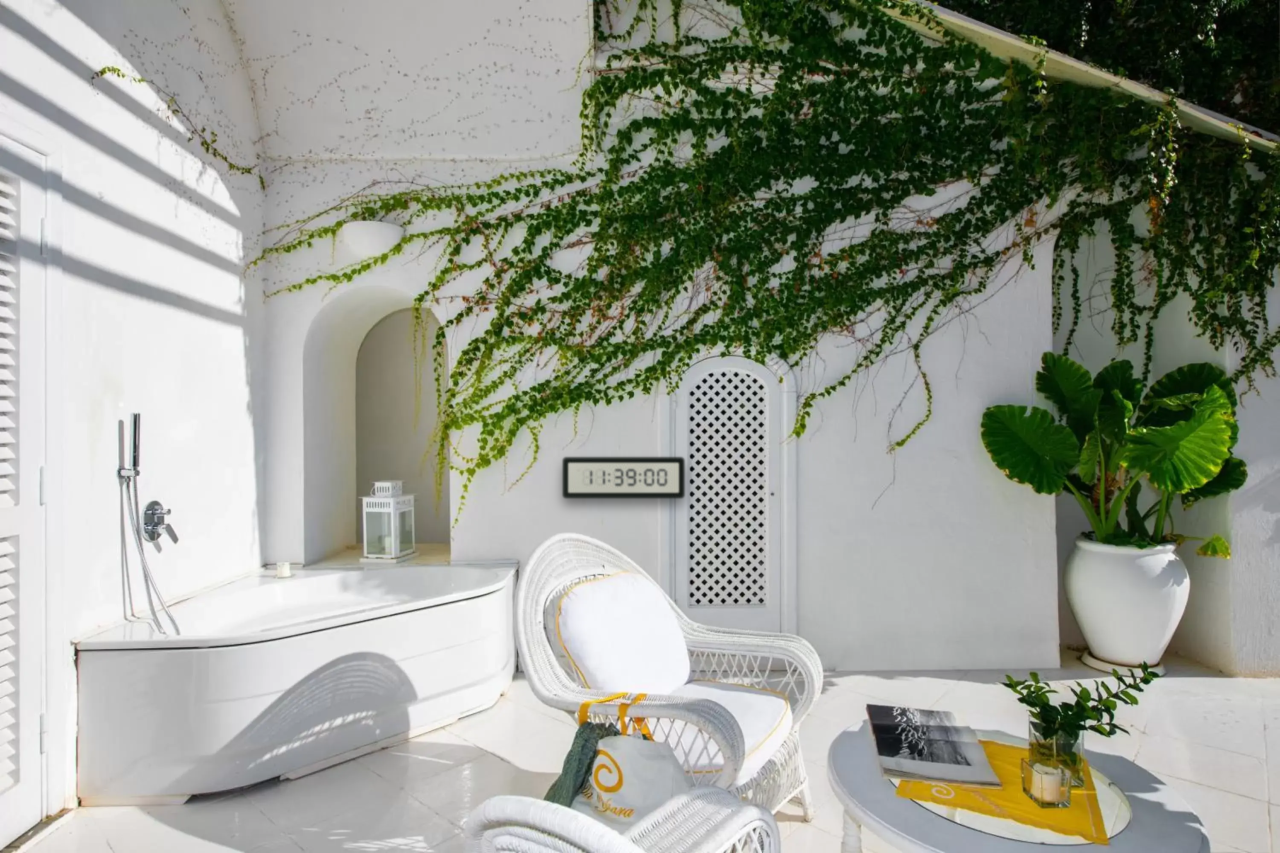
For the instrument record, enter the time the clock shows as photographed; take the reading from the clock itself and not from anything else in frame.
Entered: 11:39:00
